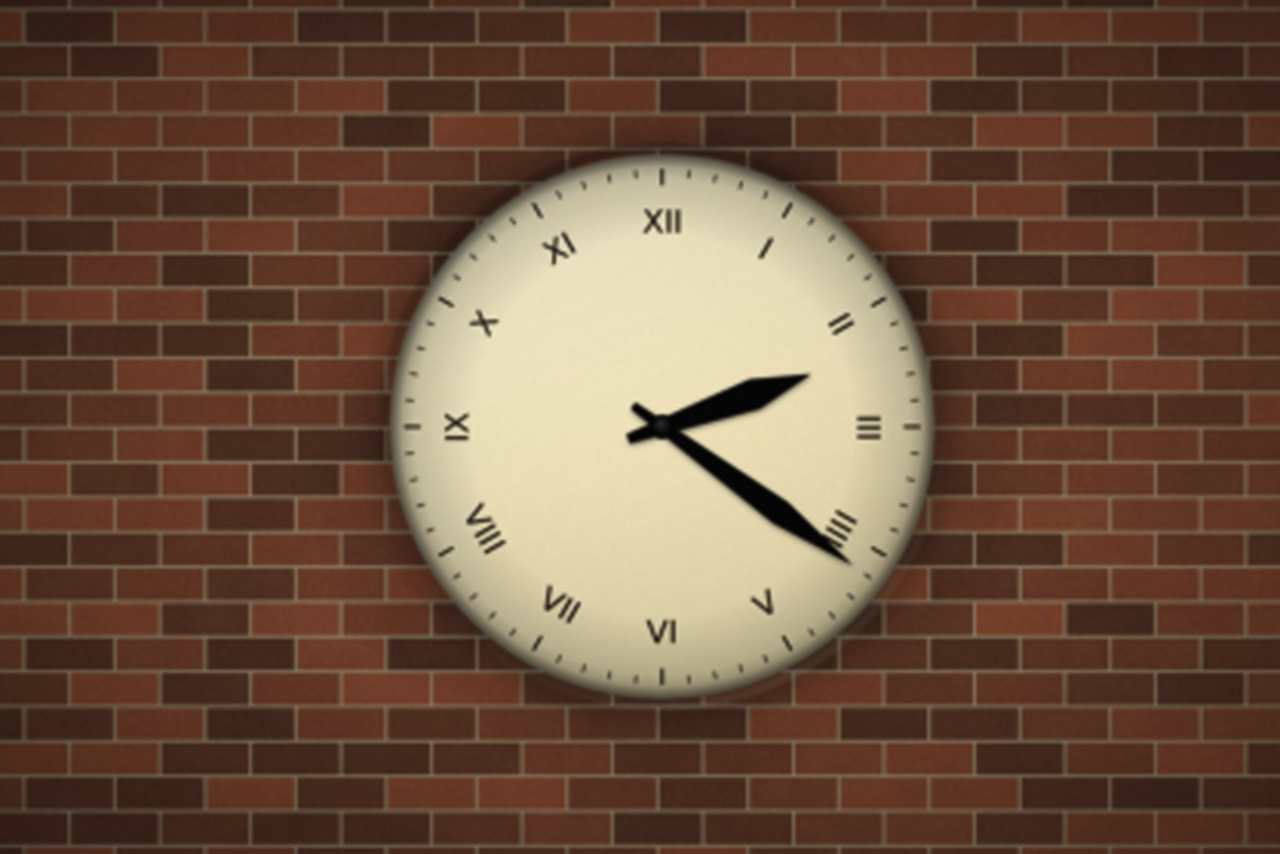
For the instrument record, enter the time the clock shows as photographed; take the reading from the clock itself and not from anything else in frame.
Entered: 2:21
